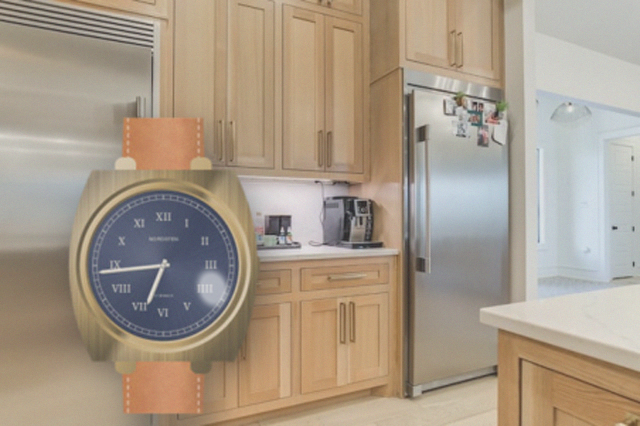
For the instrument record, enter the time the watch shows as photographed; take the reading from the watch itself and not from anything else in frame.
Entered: 6:44
